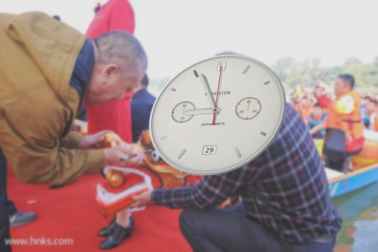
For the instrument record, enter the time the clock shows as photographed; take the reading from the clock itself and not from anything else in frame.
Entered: 8:56
